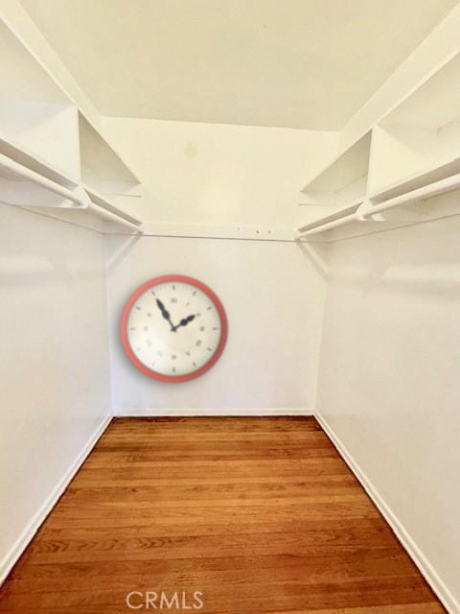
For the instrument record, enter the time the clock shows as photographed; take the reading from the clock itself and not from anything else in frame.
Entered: 1:55
